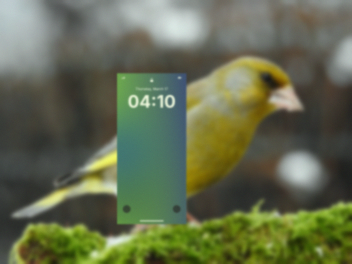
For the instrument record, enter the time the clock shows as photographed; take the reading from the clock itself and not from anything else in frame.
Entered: 4:10
